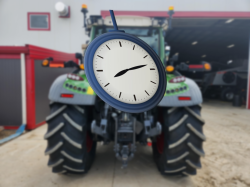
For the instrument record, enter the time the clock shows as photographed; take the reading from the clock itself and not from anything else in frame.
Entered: 8:13
